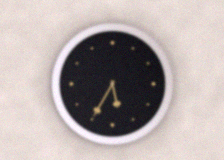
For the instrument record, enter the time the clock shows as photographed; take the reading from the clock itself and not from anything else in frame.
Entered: 5:35
